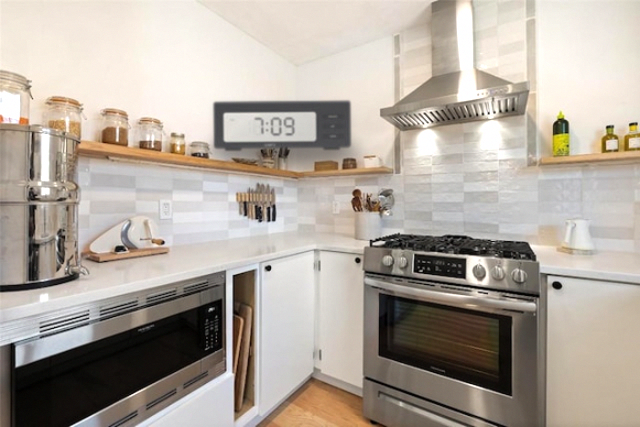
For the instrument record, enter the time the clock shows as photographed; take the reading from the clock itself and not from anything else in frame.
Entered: 7:09
